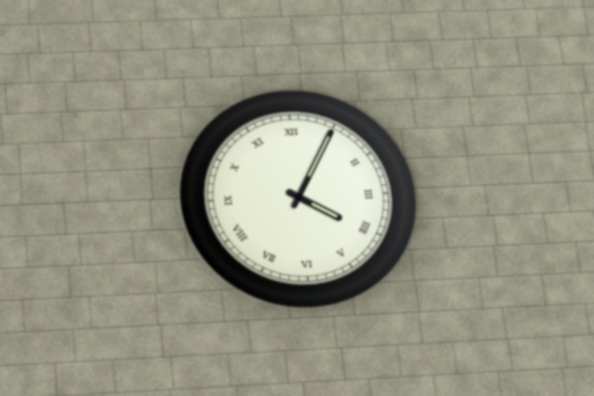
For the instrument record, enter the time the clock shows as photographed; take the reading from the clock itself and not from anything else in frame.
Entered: 4:05
